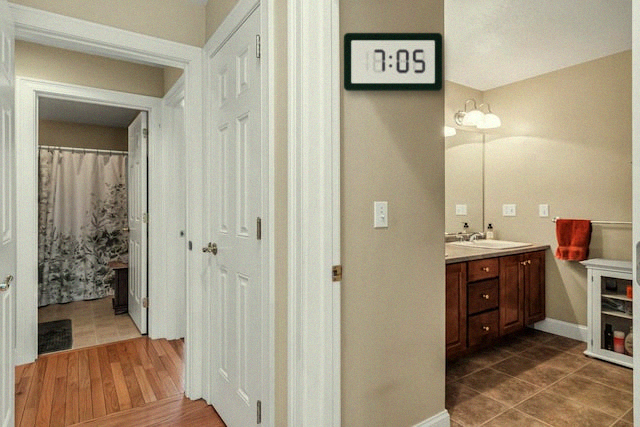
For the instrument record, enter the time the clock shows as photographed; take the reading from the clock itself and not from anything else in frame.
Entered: 7:05
